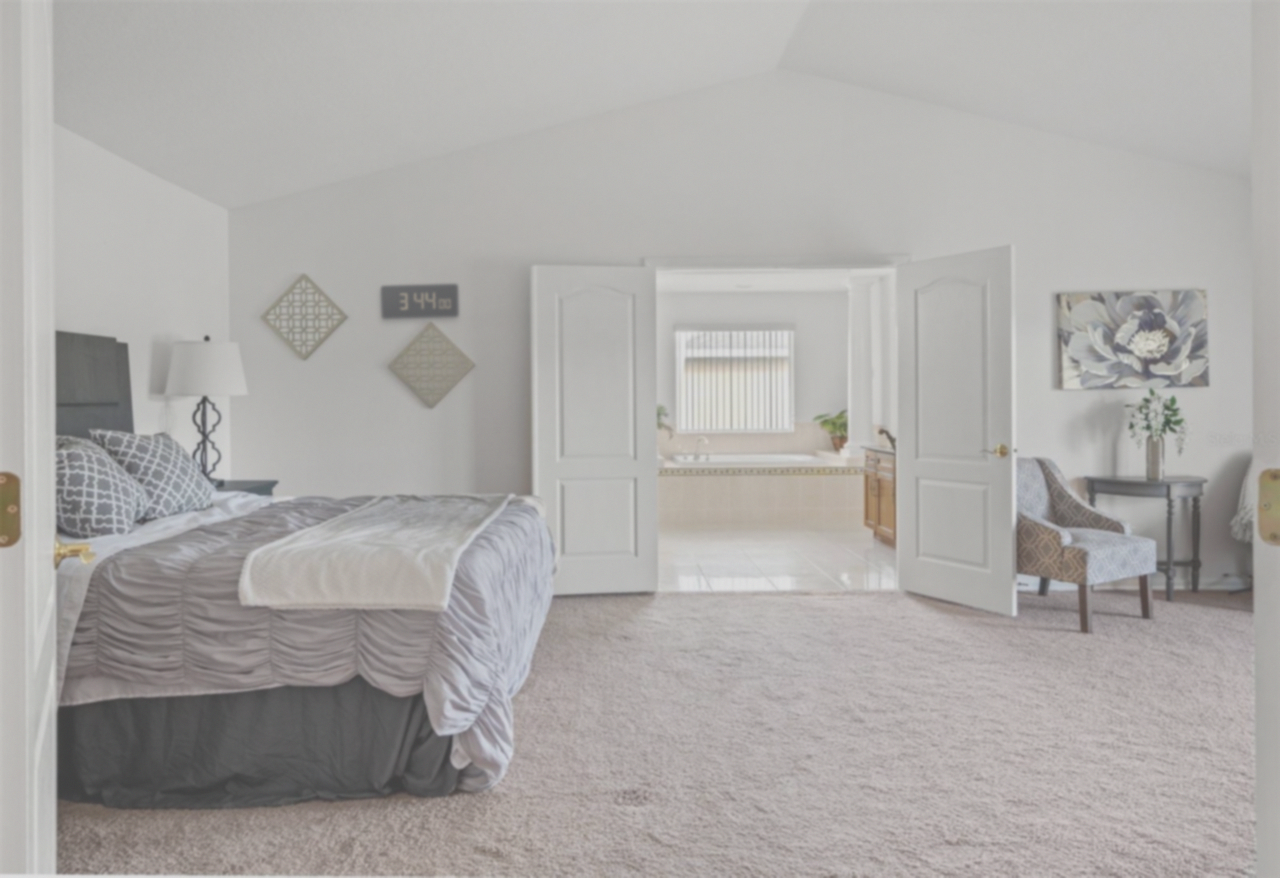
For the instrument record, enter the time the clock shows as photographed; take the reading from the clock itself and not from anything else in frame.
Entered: 3:44
